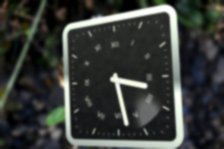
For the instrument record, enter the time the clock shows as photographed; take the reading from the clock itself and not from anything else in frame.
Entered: 3:28
